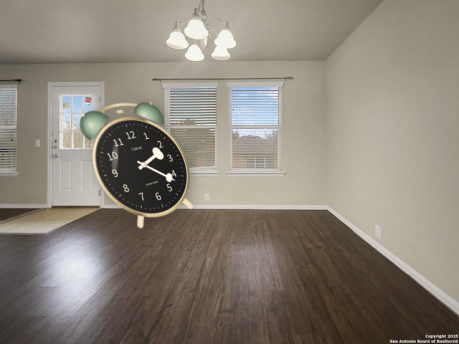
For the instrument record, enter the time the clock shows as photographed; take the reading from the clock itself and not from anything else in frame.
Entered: 2:22
